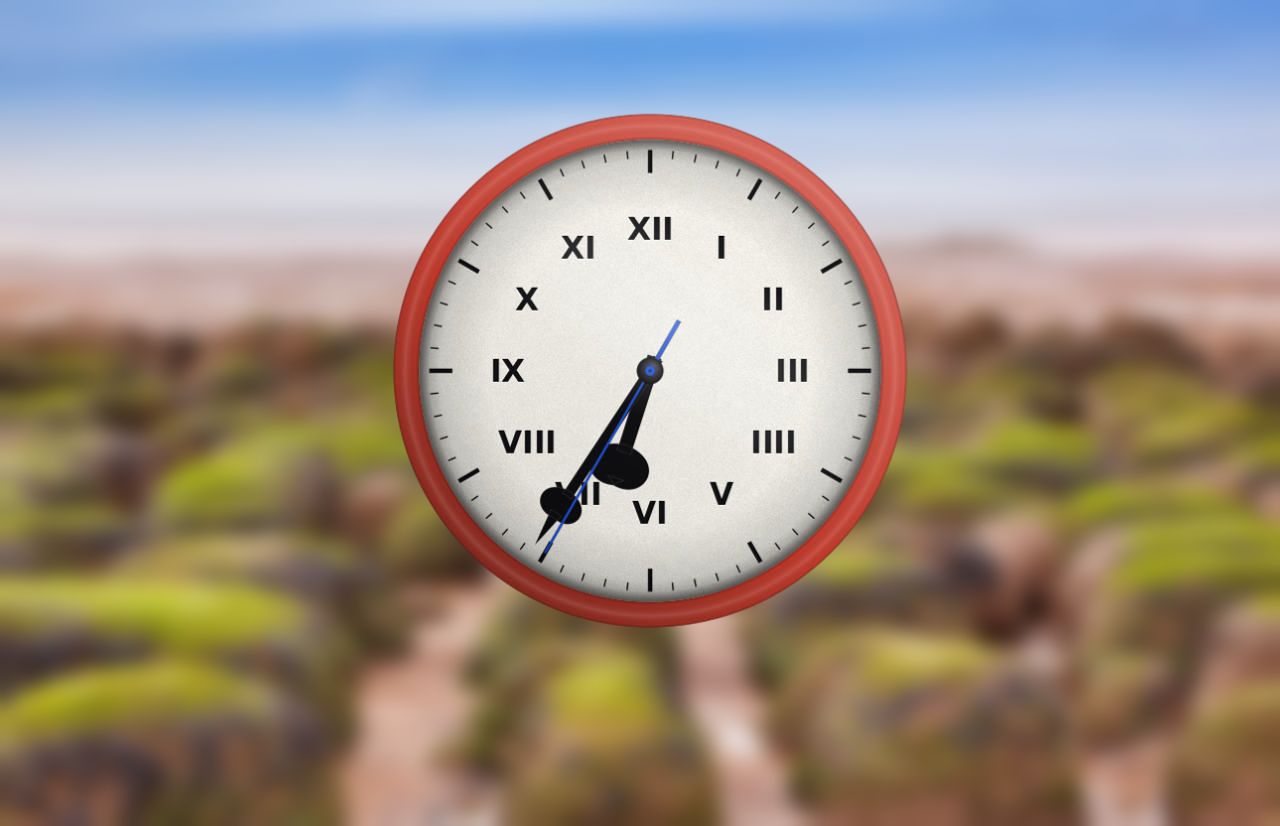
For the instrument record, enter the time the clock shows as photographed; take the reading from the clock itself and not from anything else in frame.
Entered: 6:35:35
